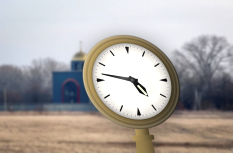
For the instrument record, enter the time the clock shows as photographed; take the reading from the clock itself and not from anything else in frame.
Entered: 4:47
